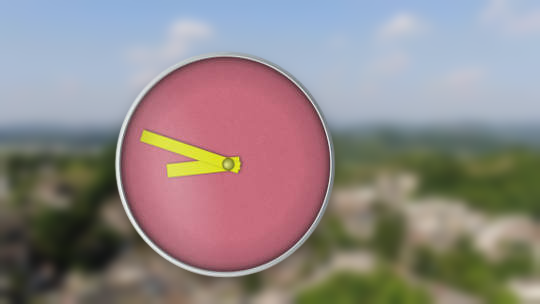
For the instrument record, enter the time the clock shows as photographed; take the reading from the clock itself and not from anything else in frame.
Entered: 8:48
